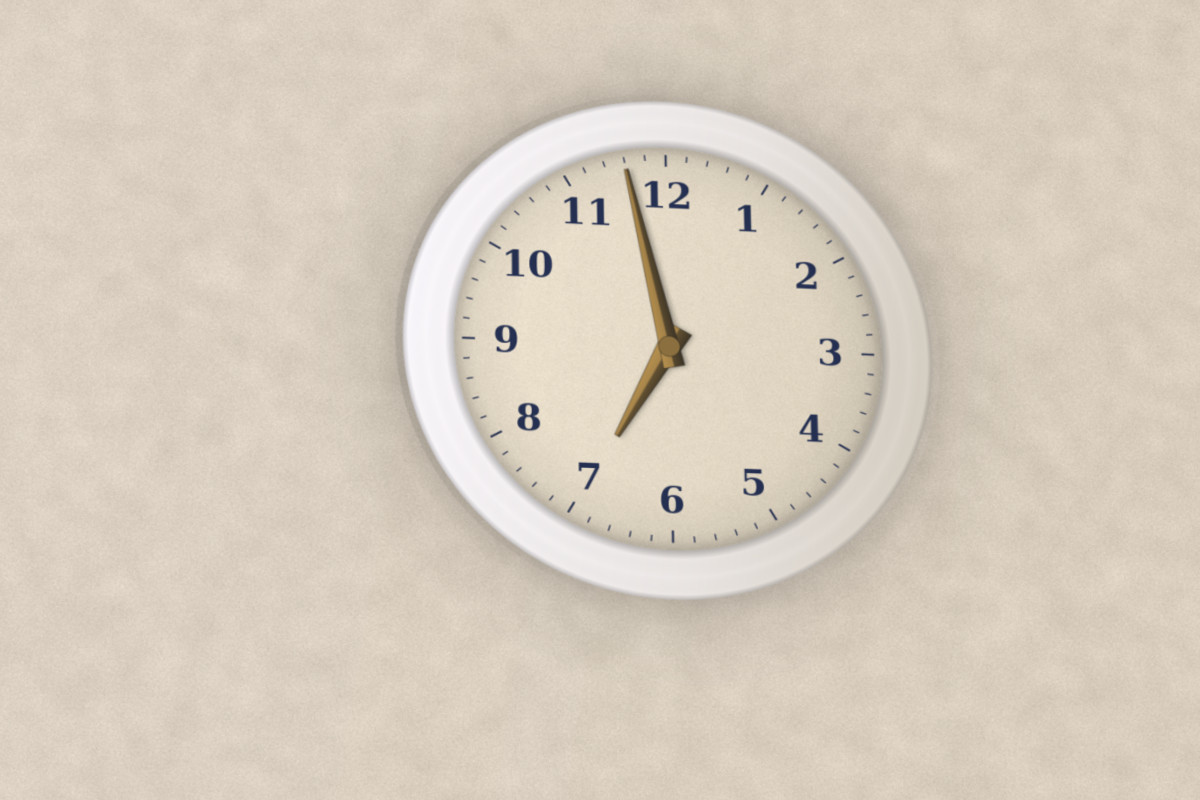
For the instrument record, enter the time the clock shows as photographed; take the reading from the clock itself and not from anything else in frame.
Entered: 6:58
